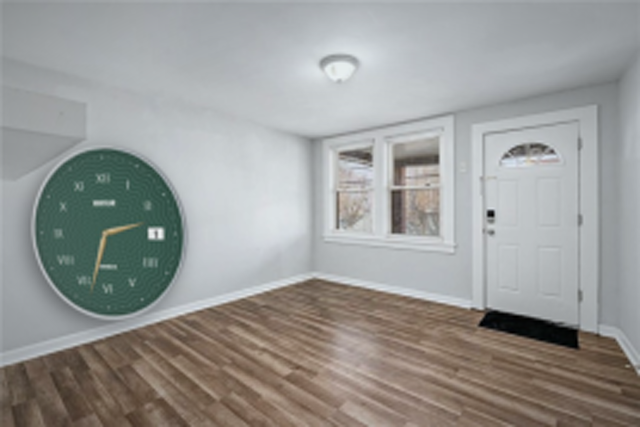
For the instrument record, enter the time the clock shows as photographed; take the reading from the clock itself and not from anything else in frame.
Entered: 2:33
